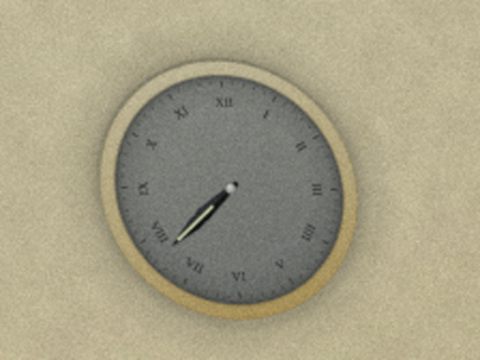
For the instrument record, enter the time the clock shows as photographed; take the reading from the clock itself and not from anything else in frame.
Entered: 7:38
